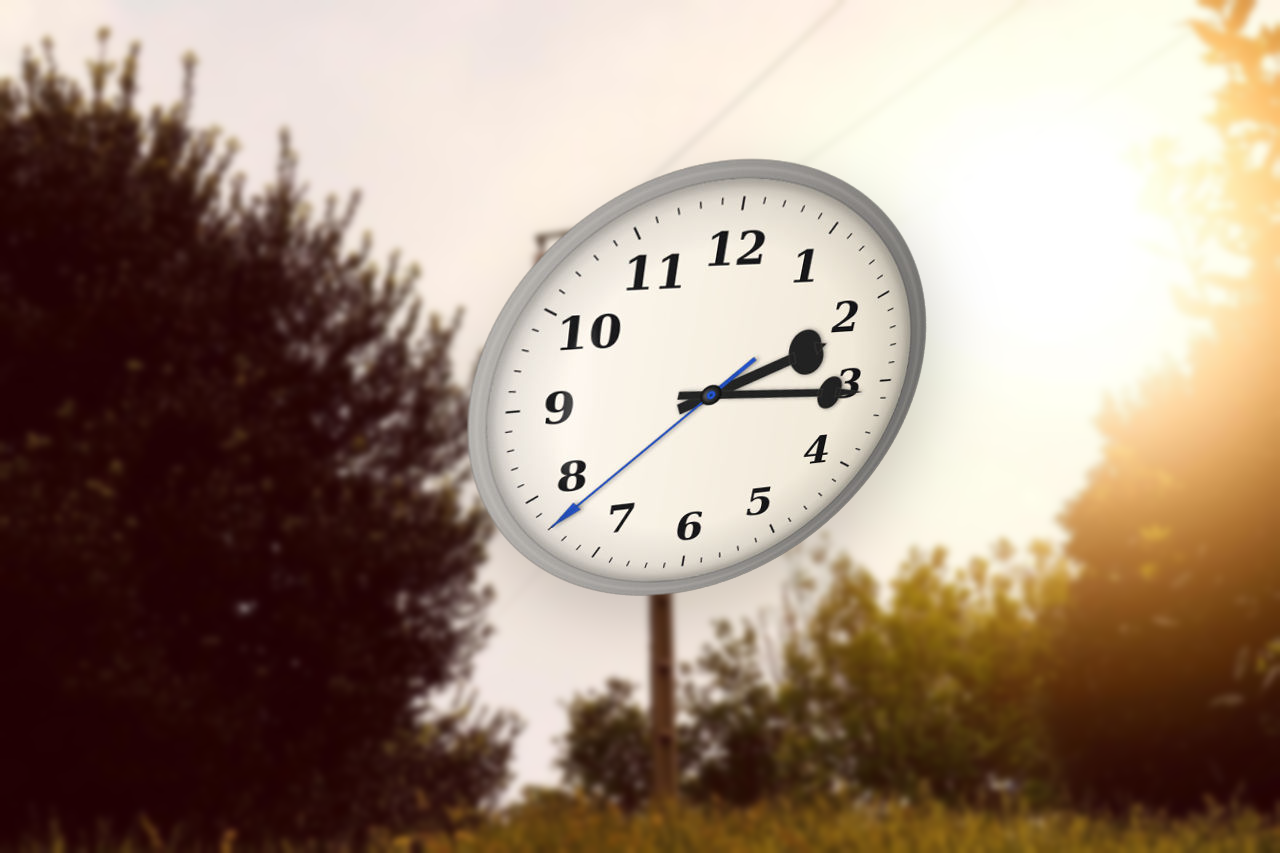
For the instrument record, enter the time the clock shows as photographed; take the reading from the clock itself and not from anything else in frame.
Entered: 2:15:38
